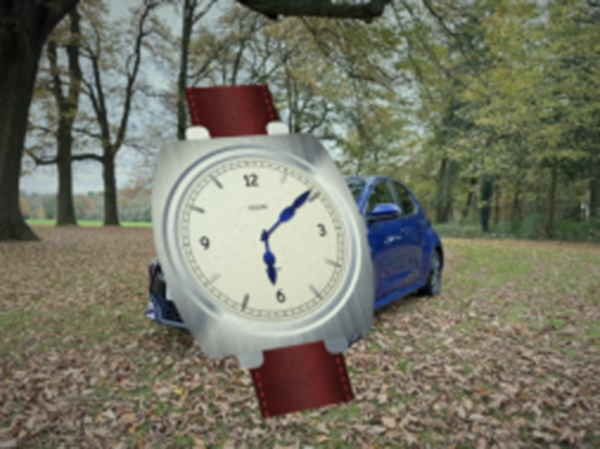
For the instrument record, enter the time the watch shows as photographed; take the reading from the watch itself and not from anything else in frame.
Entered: 6:09
